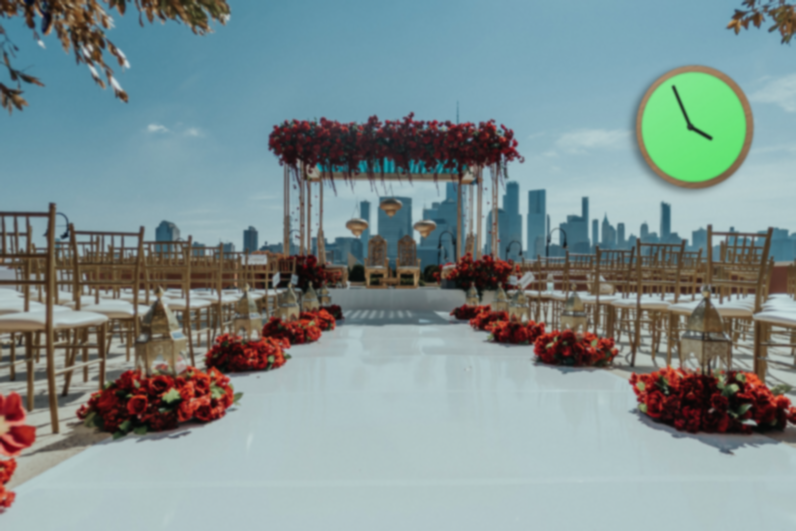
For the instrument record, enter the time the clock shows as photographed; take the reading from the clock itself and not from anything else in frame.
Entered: 3:56
